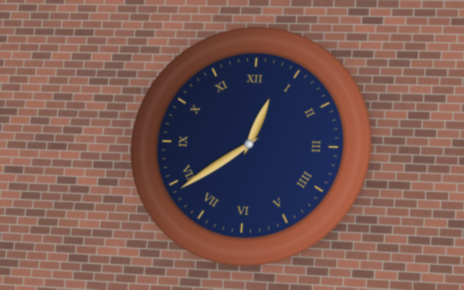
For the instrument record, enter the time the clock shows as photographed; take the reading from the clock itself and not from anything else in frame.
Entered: 12:39
